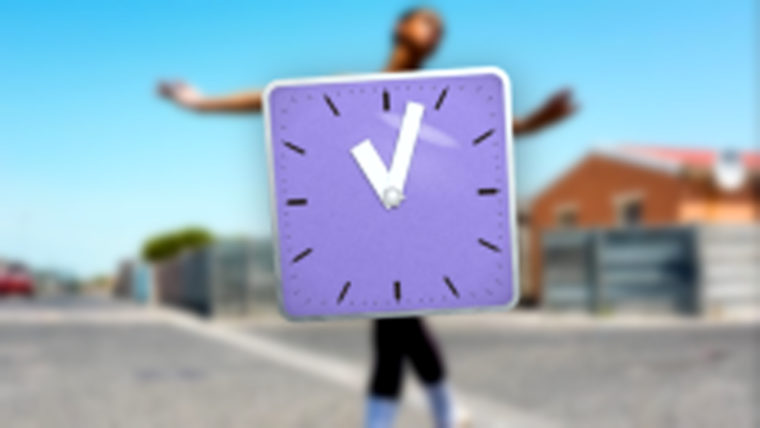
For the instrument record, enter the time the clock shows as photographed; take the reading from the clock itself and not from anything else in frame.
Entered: 11:03
